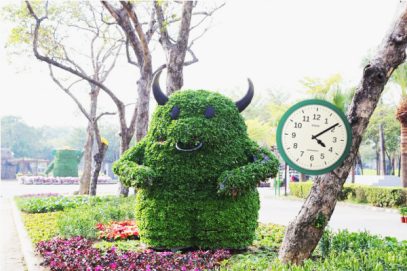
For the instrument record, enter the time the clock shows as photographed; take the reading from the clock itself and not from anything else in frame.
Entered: 4:09
